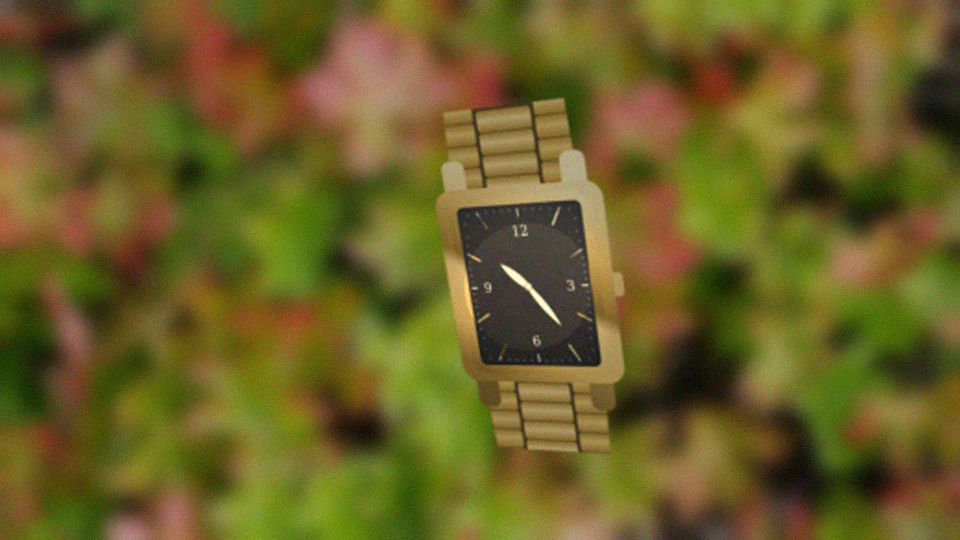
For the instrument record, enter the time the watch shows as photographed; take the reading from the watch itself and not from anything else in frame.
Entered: 10:24
